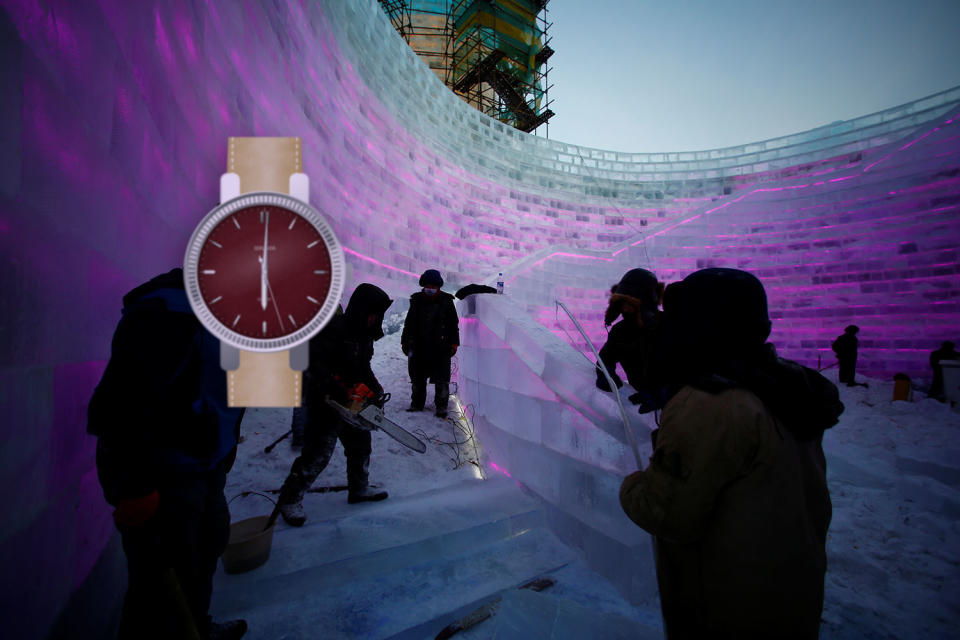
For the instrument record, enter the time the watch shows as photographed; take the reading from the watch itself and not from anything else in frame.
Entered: 6:00:27
